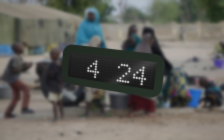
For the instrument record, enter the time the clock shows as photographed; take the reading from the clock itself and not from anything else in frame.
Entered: 4:24
